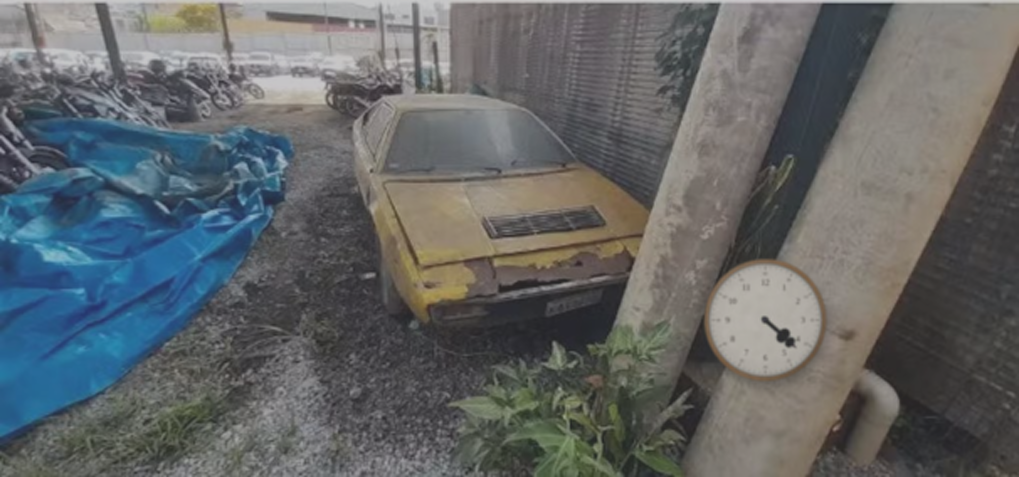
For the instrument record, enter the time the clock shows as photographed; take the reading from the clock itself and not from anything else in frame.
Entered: 4:22
